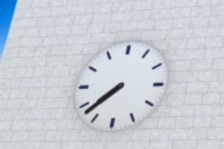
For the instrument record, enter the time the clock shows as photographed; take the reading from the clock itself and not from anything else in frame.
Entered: 7:38
